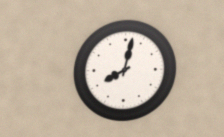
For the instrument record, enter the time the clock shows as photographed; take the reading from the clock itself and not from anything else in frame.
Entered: 8:02
